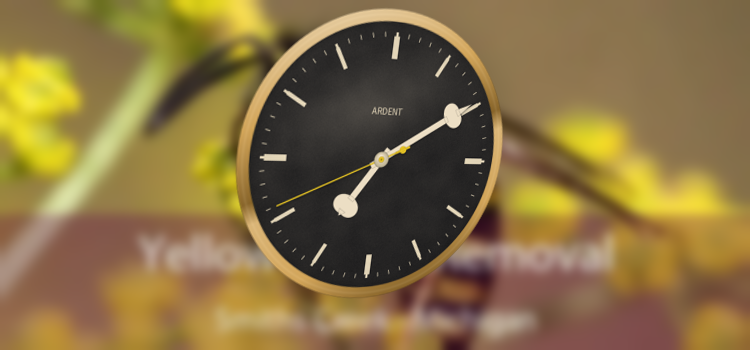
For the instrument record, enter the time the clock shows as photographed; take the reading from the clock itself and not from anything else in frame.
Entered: 7:09:41
